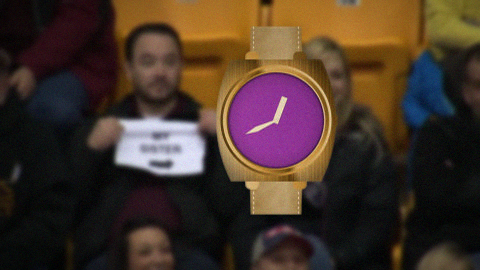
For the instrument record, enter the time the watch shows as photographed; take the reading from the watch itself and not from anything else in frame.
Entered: 12:41
